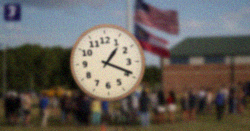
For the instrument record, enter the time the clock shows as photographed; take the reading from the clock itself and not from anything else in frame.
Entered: 1:19
